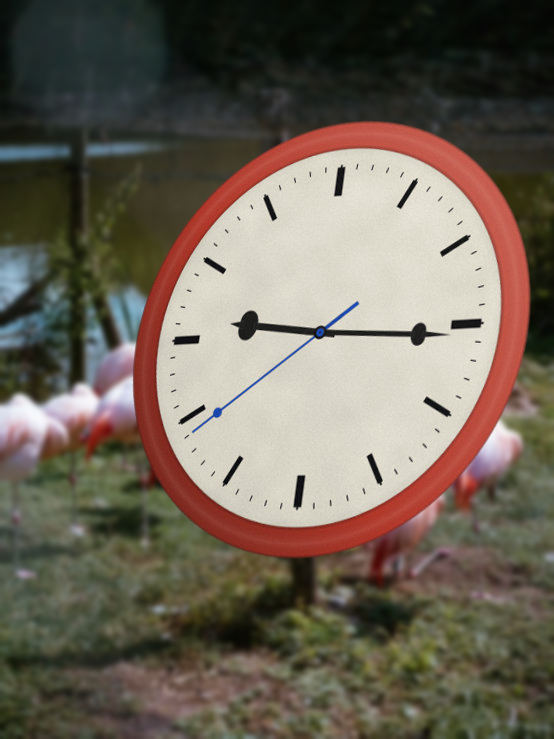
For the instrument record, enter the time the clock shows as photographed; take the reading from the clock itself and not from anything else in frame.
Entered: 9:15:39
